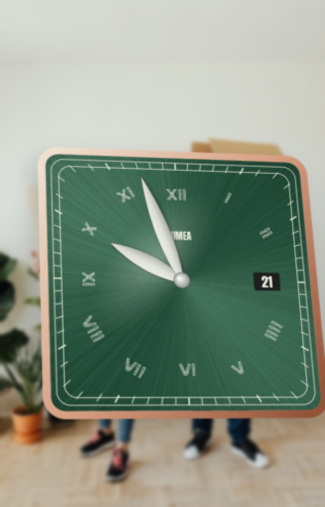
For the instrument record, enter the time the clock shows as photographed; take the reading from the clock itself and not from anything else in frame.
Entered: 9:57
